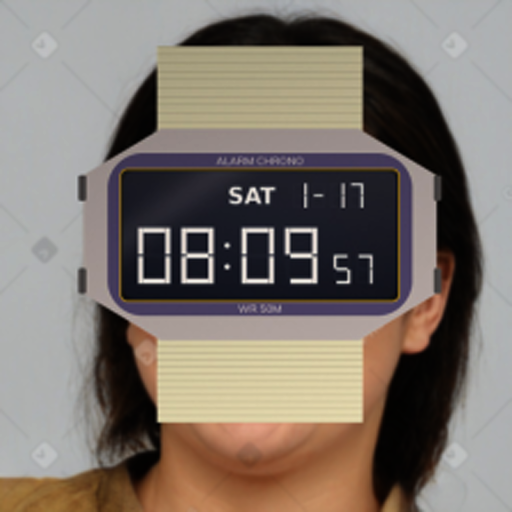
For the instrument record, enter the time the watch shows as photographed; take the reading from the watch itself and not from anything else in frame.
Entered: 8:09:57
